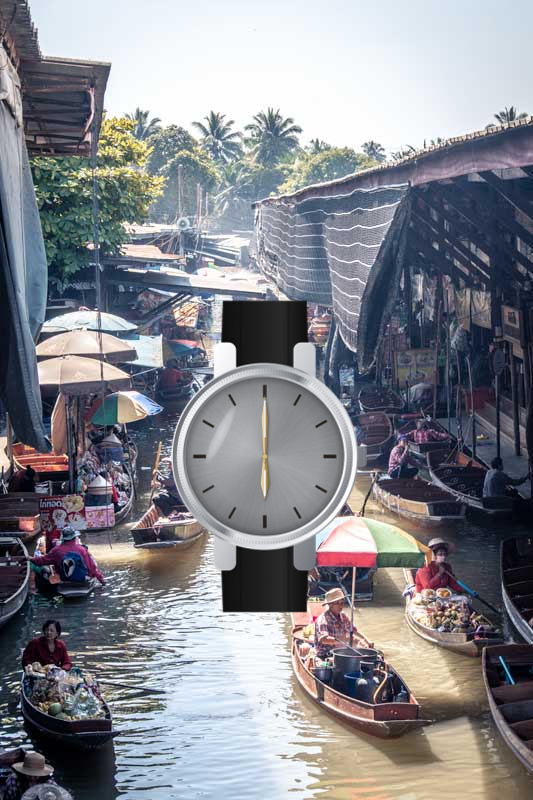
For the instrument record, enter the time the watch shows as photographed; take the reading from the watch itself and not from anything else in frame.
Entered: 6:00
